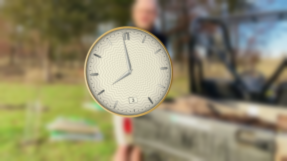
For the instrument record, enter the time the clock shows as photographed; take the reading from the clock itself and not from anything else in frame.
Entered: 7:59
